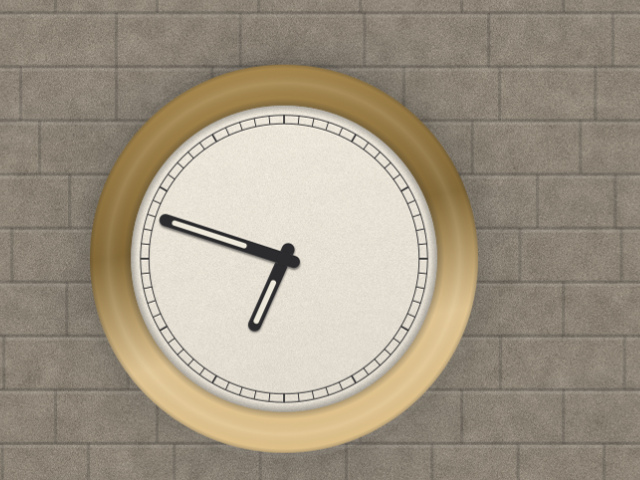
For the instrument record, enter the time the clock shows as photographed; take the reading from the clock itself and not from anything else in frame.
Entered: 6:48
